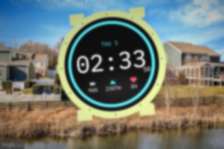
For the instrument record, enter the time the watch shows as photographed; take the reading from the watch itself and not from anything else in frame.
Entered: 2:33
